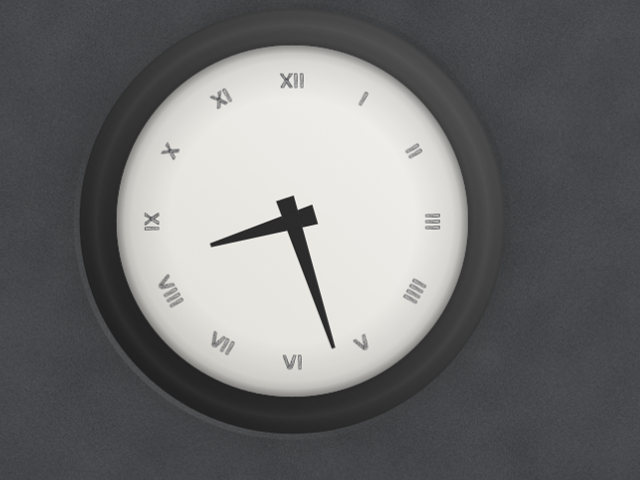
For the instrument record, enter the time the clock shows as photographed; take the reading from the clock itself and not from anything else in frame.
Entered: 8:27
